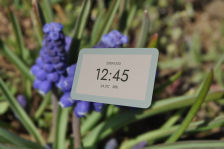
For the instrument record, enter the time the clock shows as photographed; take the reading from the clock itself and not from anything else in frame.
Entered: 12:45
